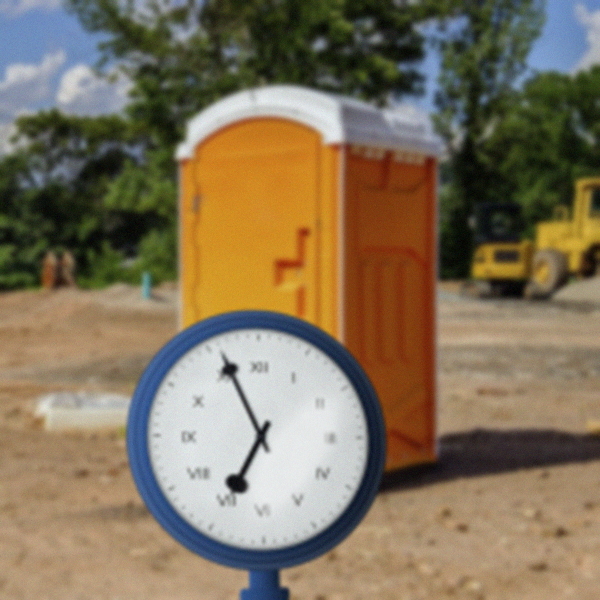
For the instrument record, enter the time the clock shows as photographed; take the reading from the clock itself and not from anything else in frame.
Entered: 6:56
